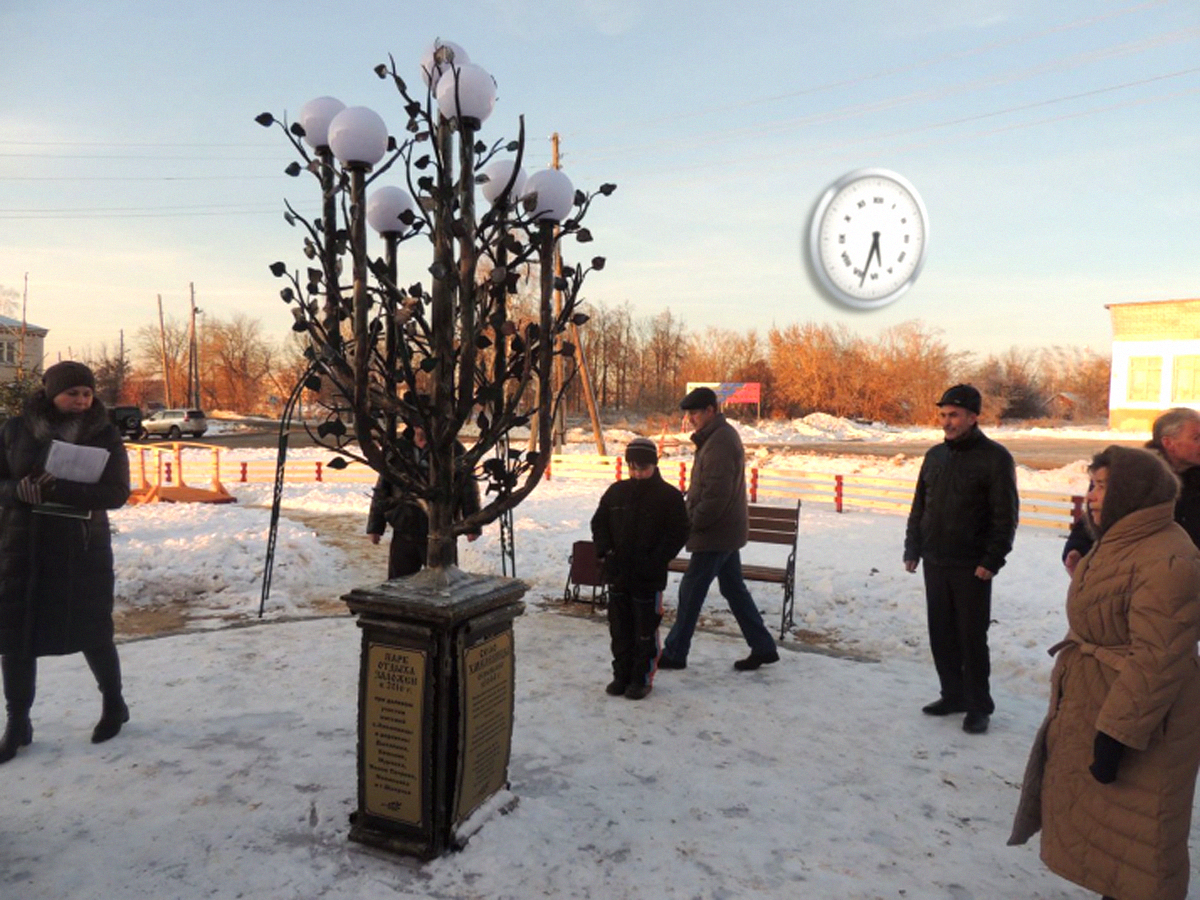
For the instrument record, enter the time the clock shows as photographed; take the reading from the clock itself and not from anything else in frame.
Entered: 5:33
